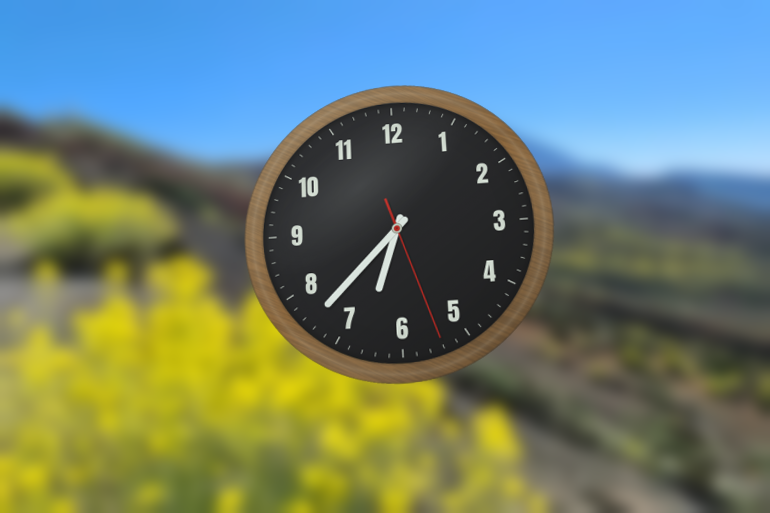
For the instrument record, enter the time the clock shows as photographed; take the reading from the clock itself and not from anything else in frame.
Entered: 6:37:27
